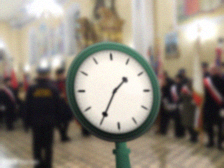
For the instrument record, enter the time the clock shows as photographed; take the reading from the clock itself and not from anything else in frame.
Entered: 1:35
